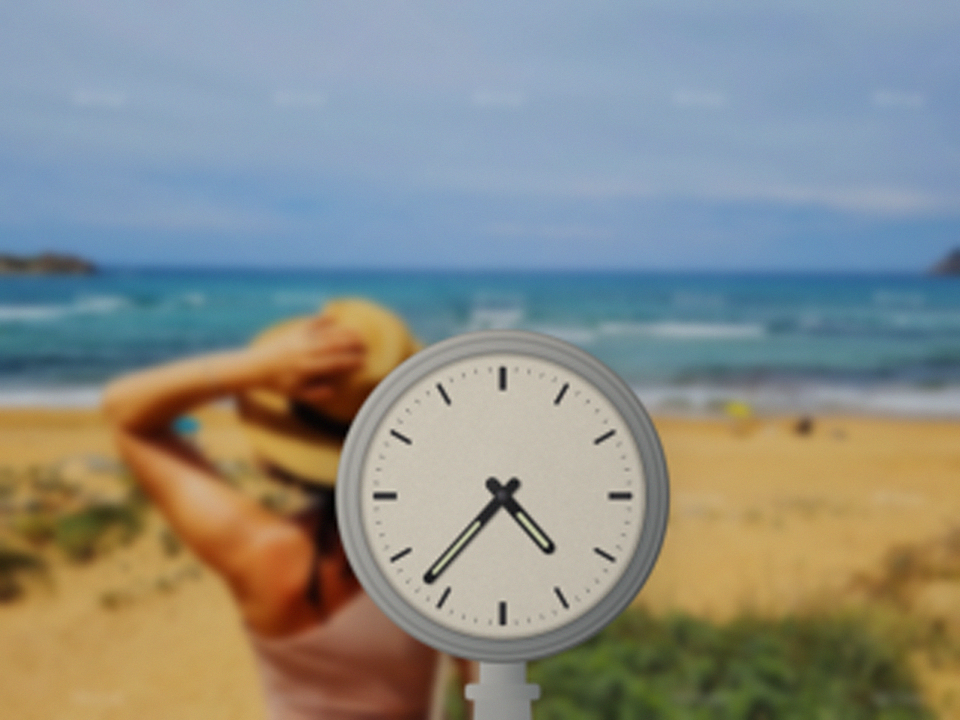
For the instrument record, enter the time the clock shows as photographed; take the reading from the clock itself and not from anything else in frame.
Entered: 4:37
